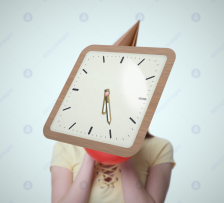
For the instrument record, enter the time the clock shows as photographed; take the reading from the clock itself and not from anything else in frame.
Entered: 5:25
